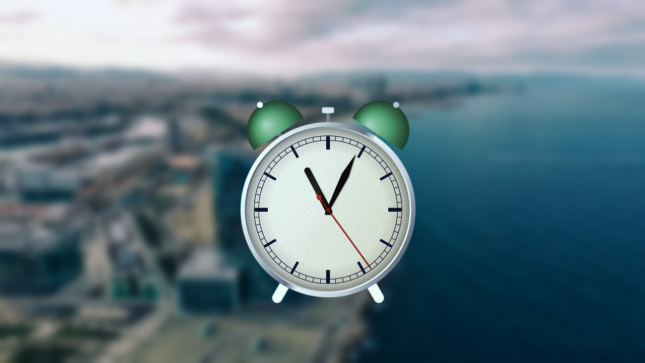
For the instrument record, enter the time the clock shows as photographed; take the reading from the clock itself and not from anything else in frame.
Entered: 11:04:24
